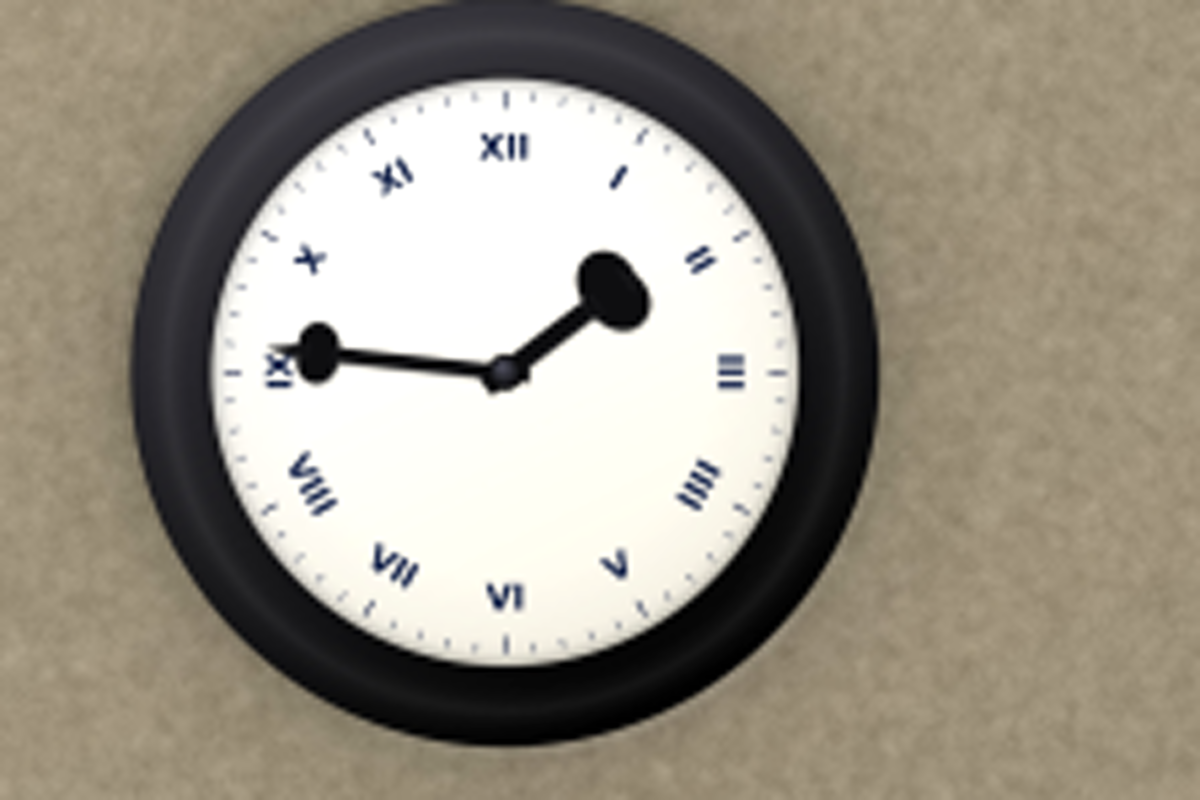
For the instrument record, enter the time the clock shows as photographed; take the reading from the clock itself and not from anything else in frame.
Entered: 1:46
